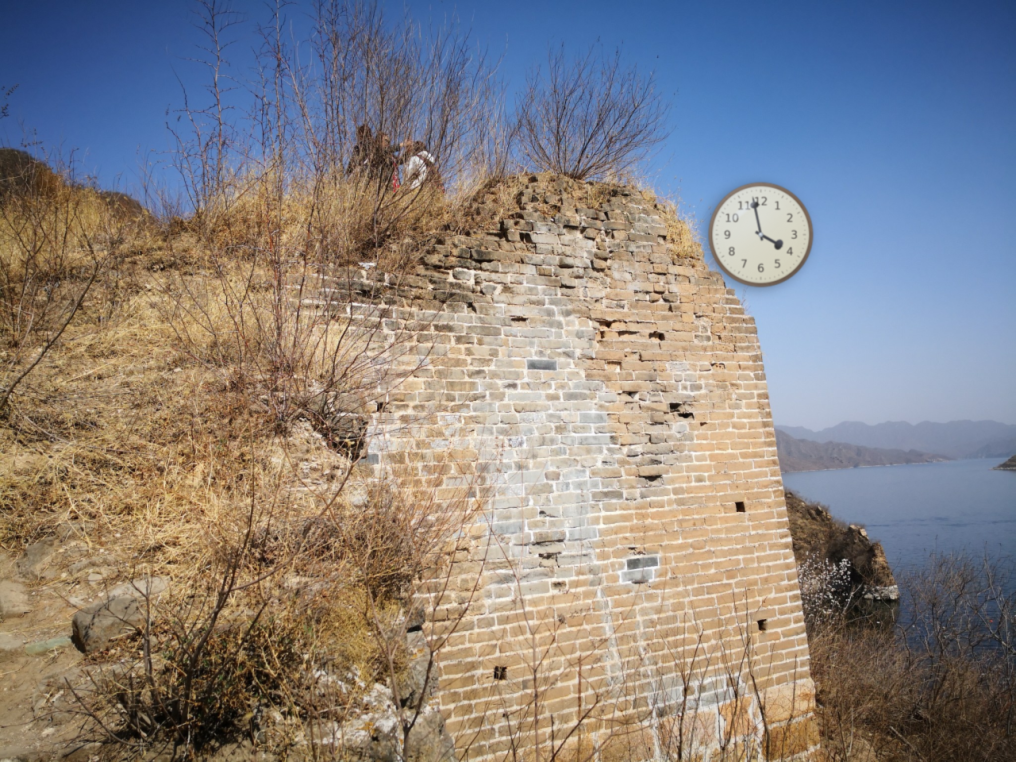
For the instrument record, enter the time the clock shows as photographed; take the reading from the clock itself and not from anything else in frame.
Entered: 3:58
